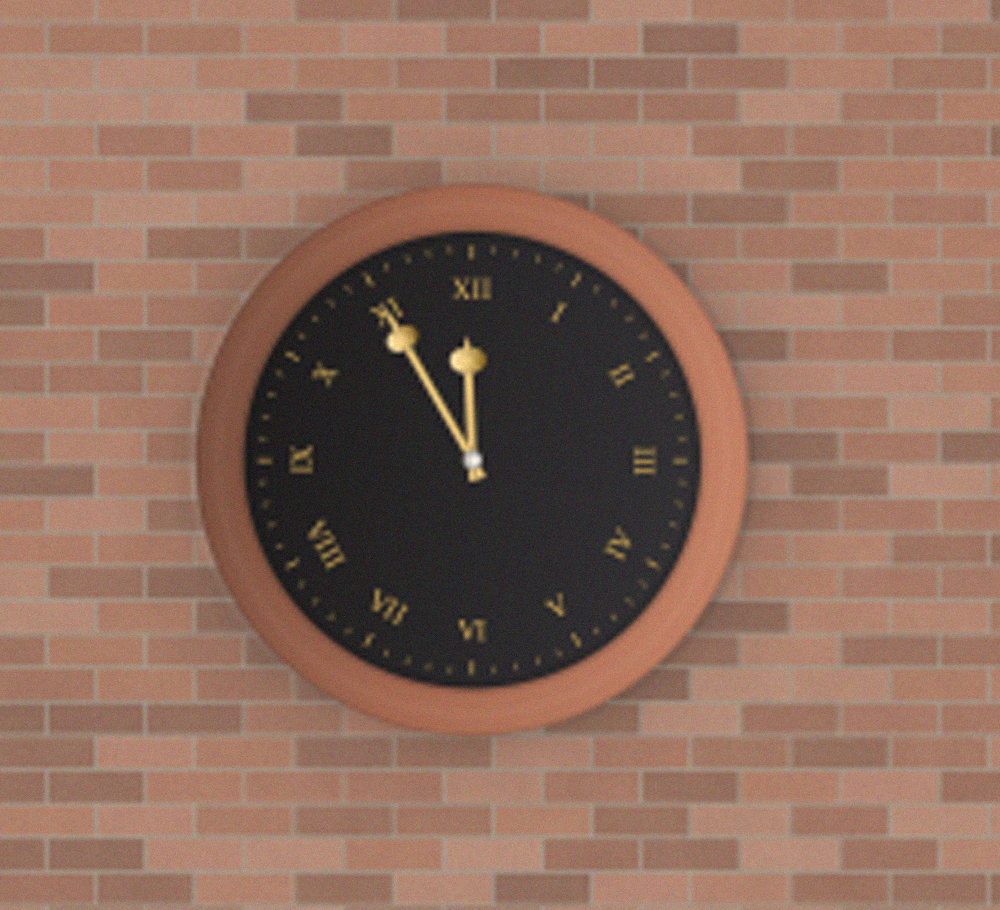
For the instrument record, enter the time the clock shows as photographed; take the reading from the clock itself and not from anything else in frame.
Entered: 11:55
